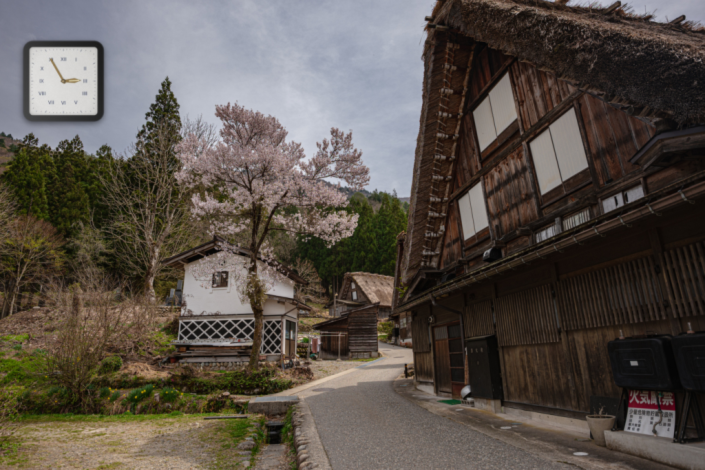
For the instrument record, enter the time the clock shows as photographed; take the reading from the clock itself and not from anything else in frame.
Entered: 2:55
